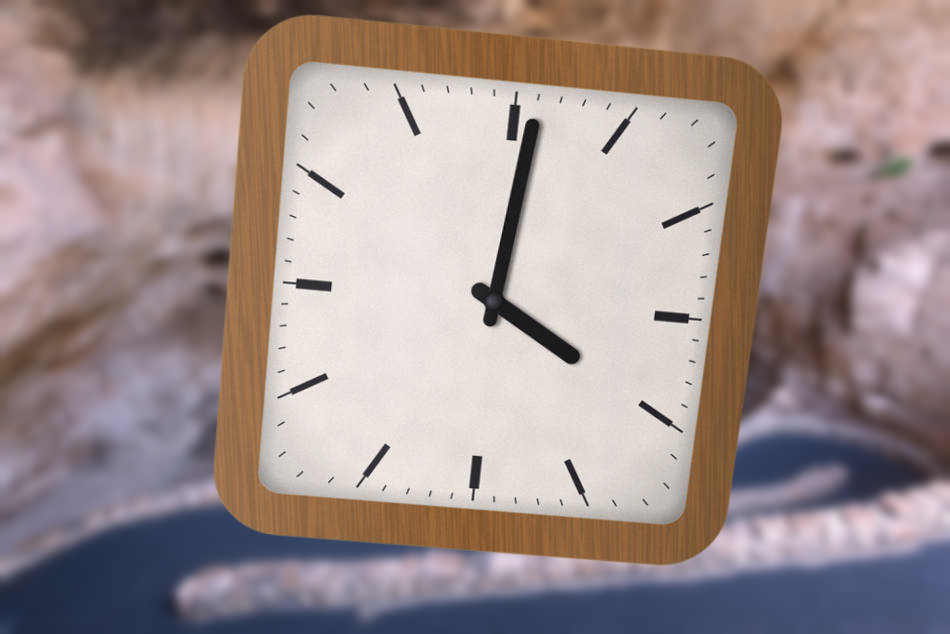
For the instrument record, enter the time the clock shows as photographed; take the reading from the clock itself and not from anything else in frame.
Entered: 4:01
